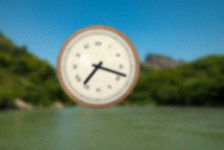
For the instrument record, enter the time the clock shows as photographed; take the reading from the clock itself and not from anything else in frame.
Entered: 7:18
